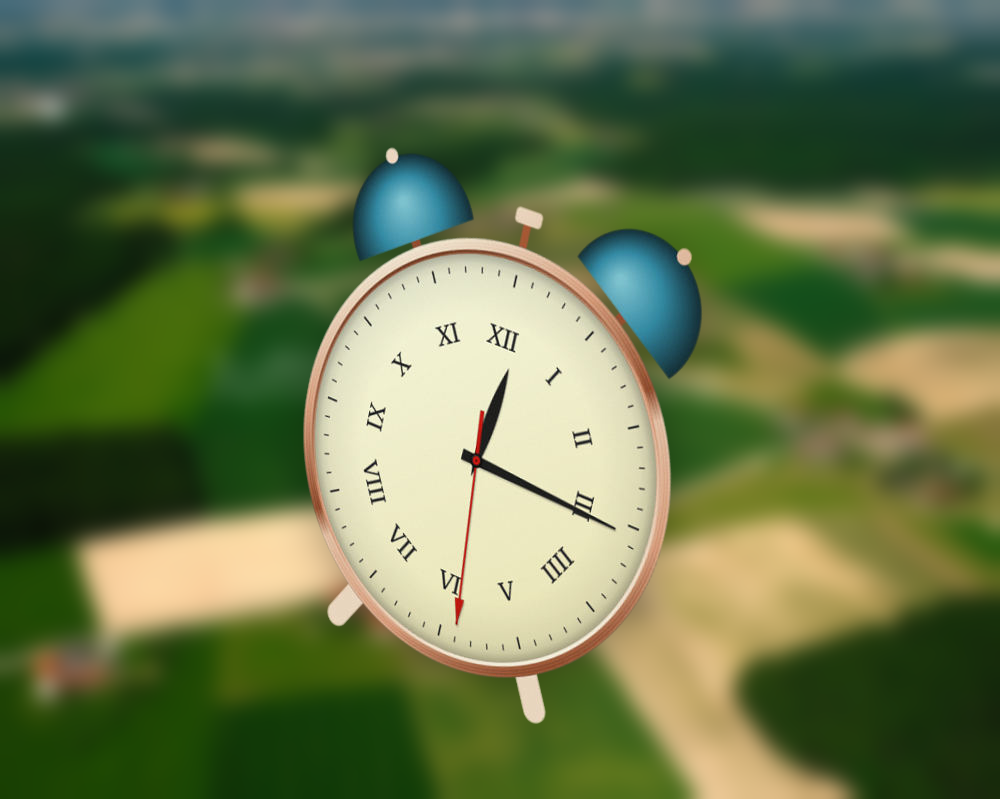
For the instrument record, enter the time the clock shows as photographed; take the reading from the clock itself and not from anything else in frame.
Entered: 12:15:29
